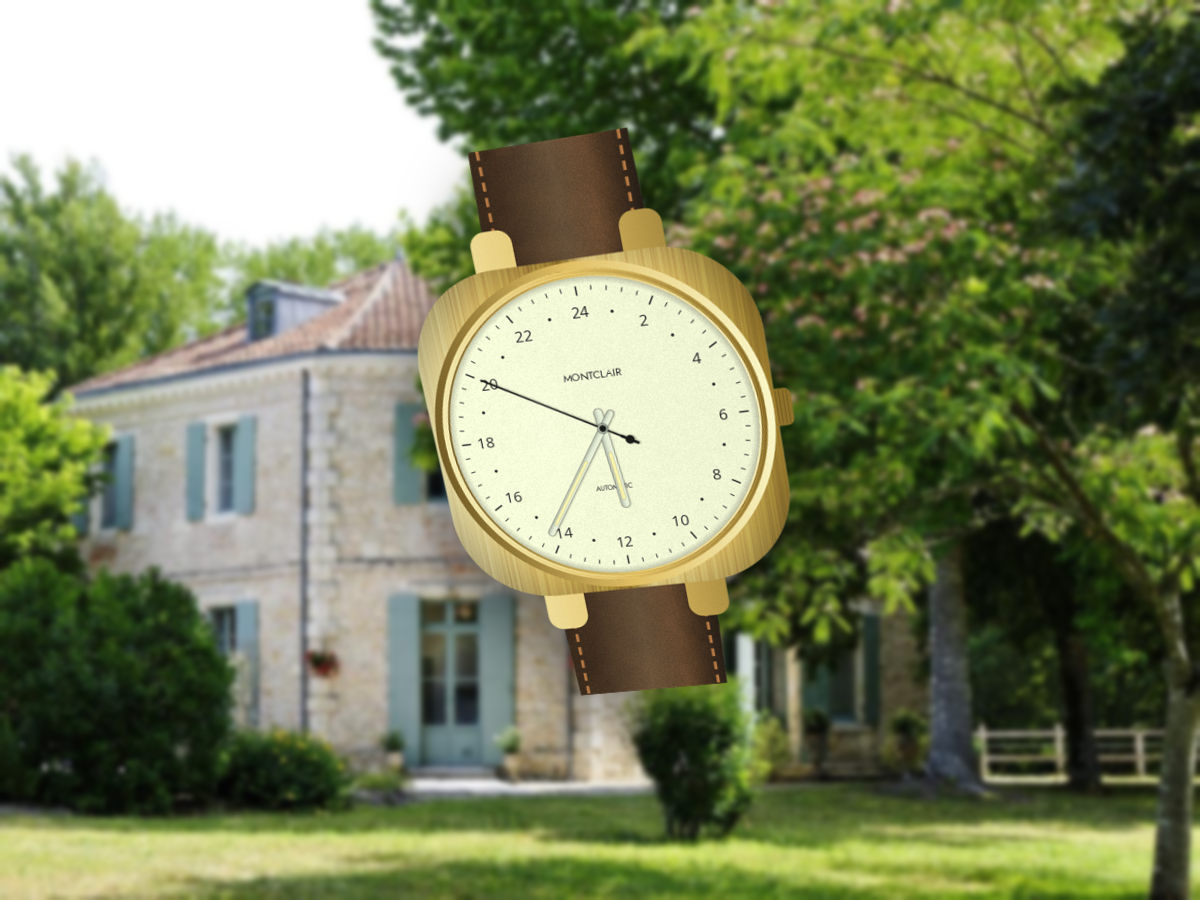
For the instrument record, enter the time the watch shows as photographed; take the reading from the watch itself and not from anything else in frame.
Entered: 11:35:50
